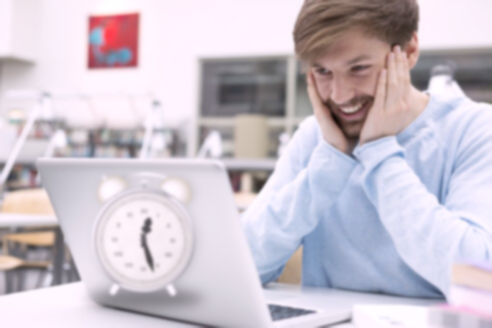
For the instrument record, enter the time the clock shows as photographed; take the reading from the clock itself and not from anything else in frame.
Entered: 12:27
